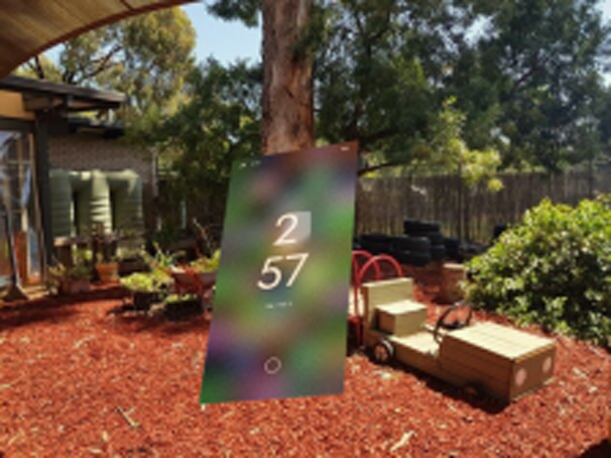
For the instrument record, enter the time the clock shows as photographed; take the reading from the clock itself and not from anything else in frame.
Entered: 2:57
